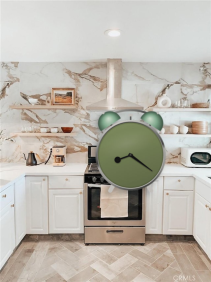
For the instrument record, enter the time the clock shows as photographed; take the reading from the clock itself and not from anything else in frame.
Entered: 8:21
